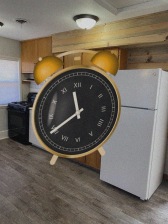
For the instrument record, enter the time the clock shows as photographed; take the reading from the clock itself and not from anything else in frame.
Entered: 11:40
